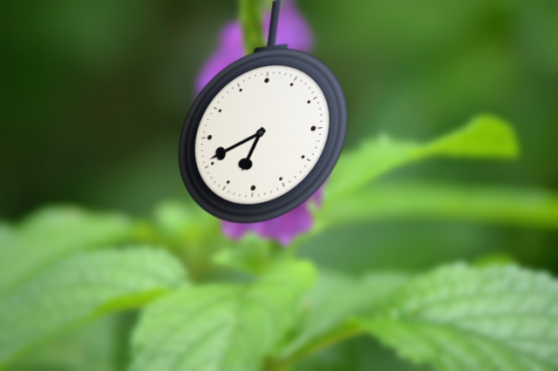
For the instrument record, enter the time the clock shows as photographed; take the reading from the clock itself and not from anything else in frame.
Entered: 6:41
